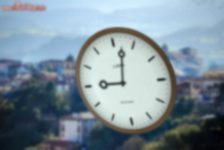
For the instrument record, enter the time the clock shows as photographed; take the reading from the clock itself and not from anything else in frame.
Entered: 9:02
